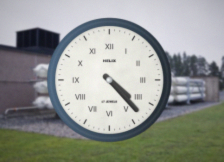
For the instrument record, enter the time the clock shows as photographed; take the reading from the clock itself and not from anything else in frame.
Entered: 4:23
